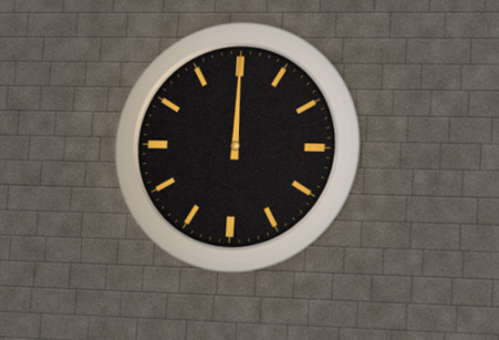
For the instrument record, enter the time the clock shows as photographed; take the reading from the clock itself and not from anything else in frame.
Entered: 12:00
